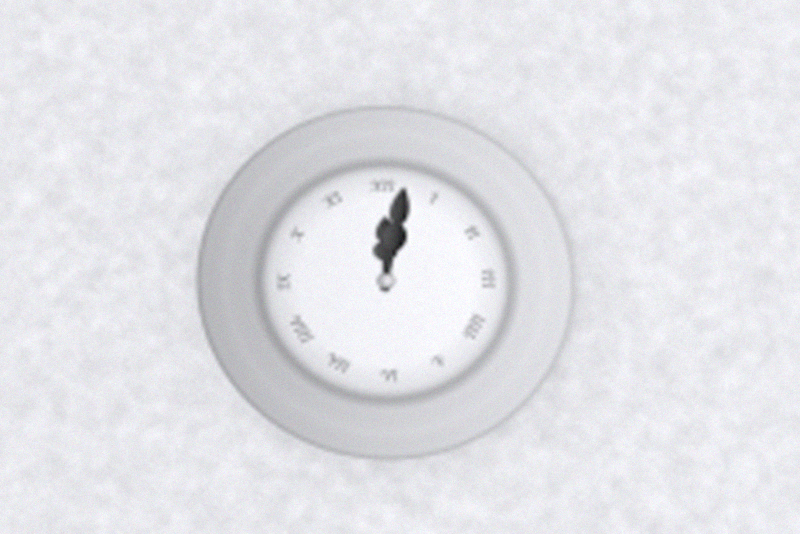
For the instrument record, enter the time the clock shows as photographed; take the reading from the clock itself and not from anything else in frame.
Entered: 12:02
